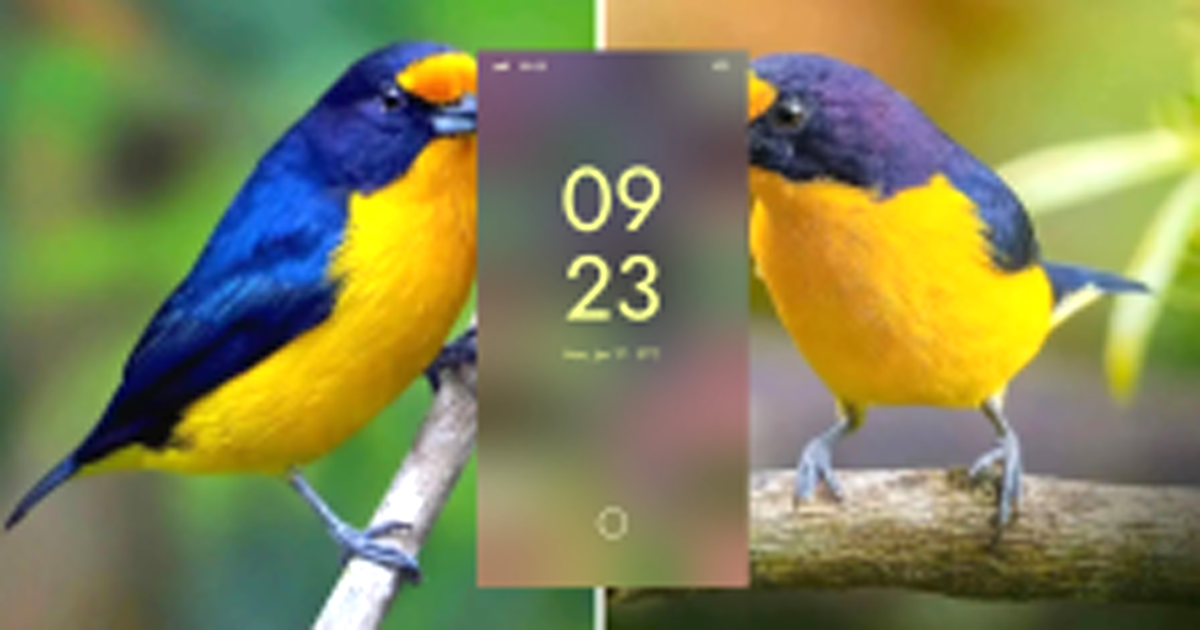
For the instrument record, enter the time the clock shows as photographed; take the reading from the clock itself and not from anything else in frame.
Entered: 9:23
